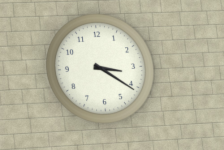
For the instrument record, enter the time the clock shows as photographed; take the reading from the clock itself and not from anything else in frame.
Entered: 3:21
